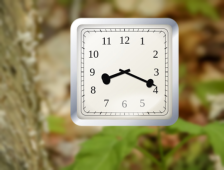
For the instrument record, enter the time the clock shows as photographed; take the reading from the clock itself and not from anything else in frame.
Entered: 8:19
